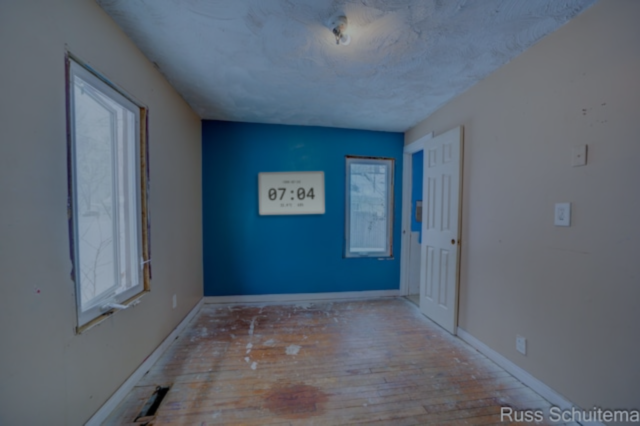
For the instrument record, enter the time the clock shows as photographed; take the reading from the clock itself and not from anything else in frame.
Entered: 7:04
